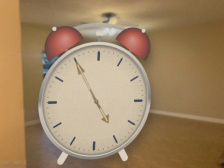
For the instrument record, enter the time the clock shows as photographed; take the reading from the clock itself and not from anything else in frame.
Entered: 4:55
